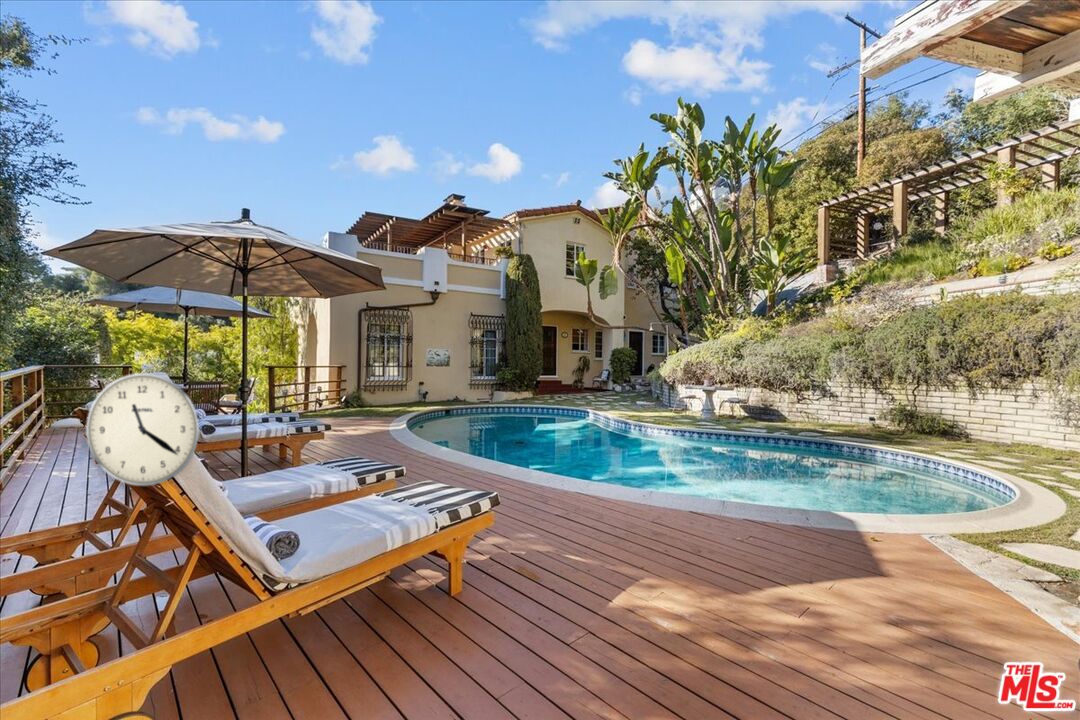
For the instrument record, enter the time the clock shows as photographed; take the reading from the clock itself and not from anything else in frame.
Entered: 11:21
